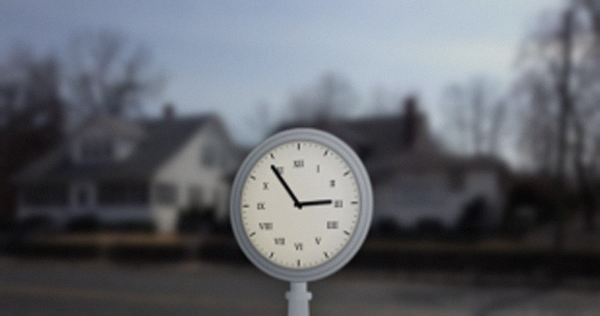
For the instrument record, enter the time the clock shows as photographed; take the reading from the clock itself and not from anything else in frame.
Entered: 2:54
